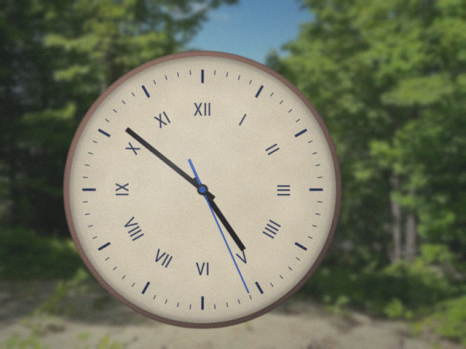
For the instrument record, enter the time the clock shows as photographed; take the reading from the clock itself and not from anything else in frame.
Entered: 4:51:26
